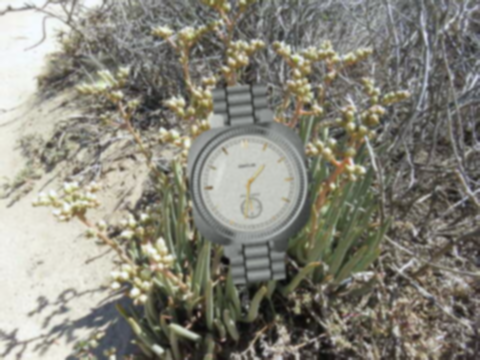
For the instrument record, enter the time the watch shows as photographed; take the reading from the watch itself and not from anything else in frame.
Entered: 1:32
